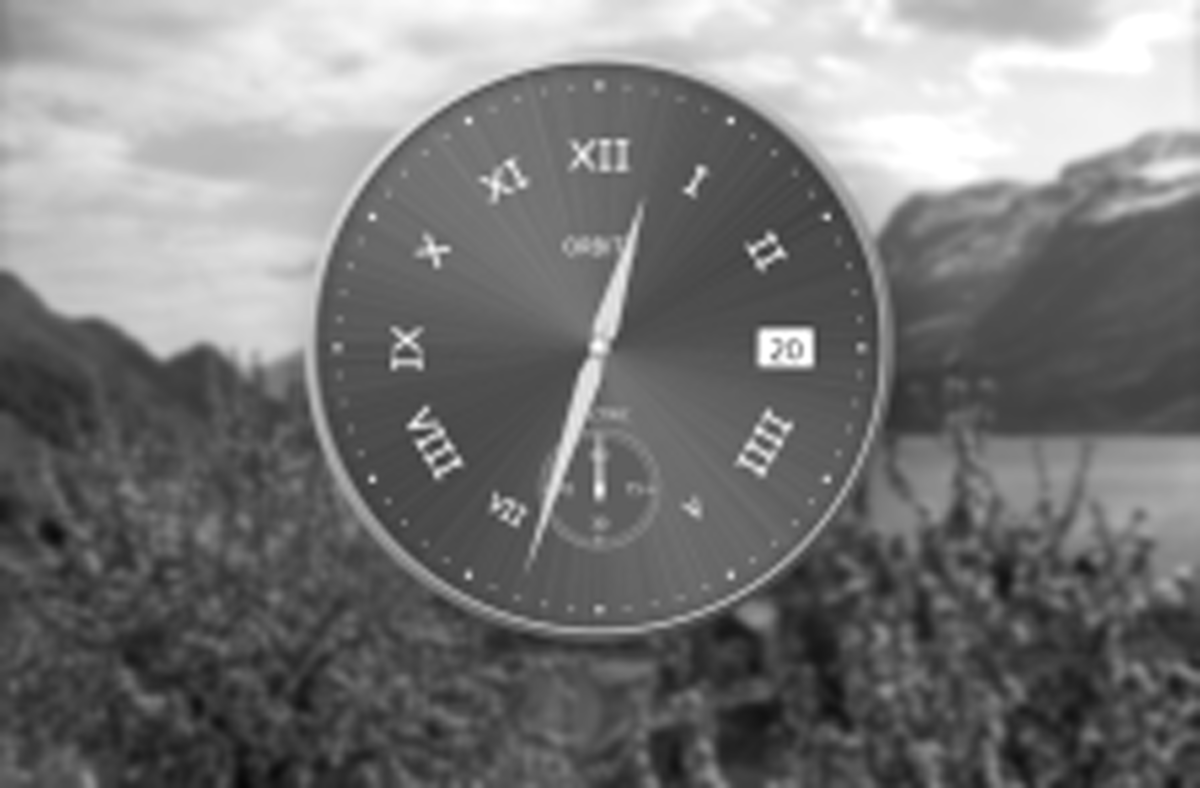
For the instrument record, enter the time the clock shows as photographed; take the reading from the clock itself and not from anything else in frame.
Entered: 12:33
